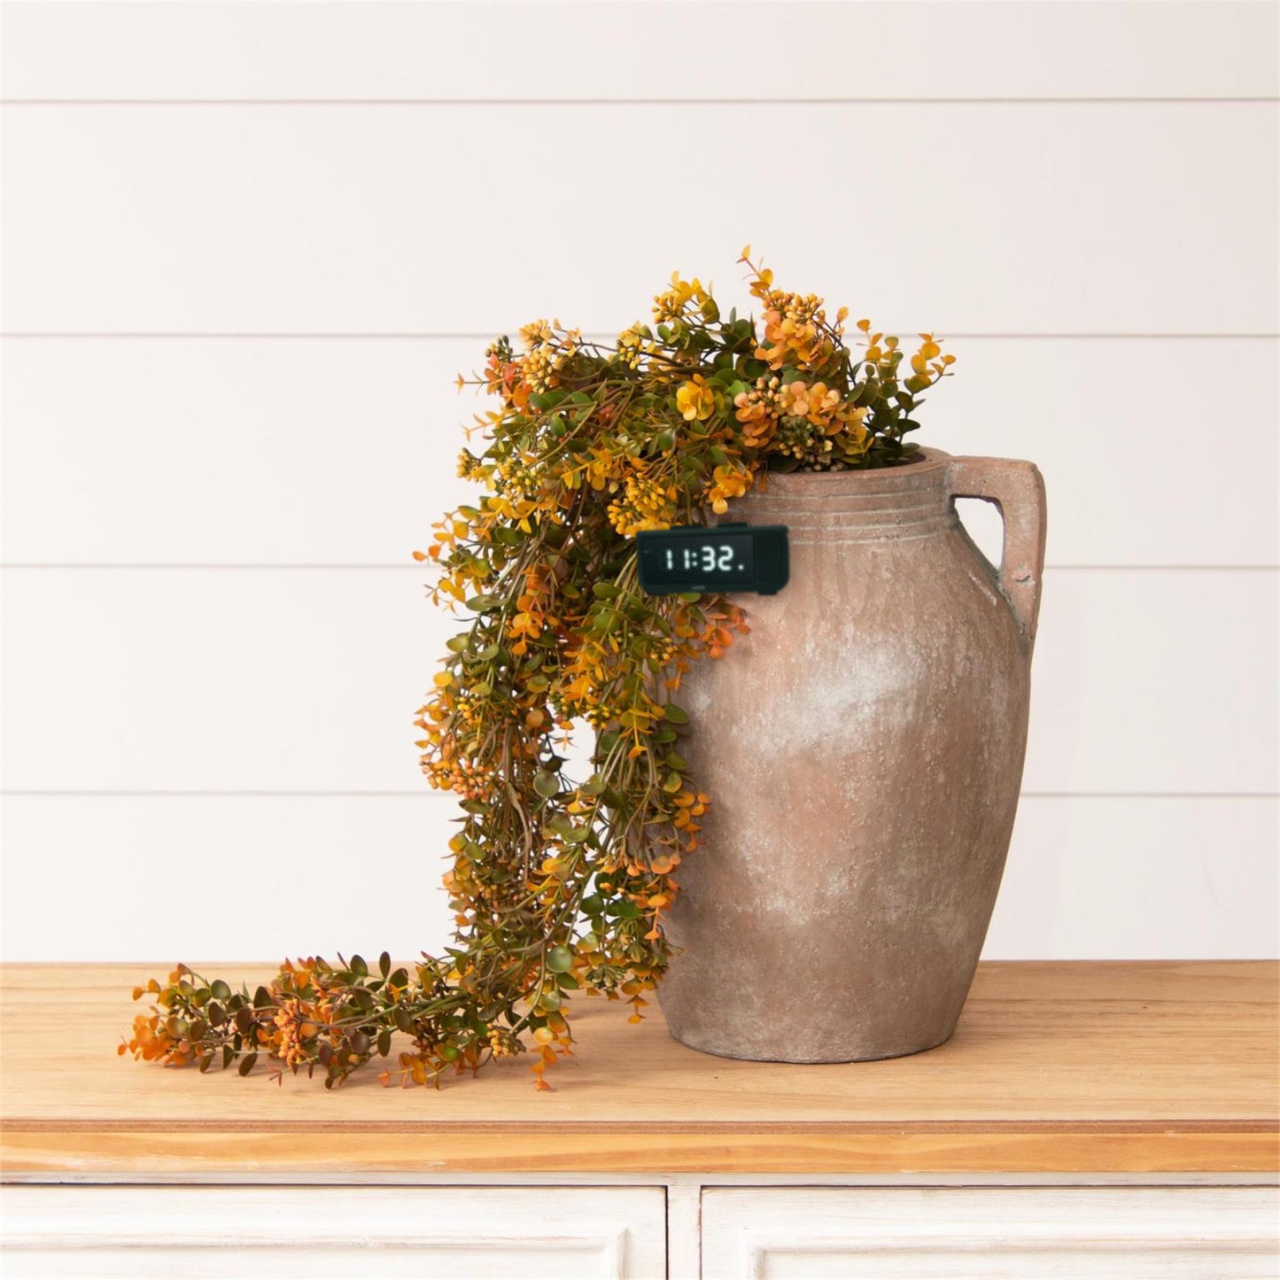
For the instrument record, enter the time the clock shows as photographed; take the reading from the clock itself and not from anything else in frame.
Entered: 11:32
